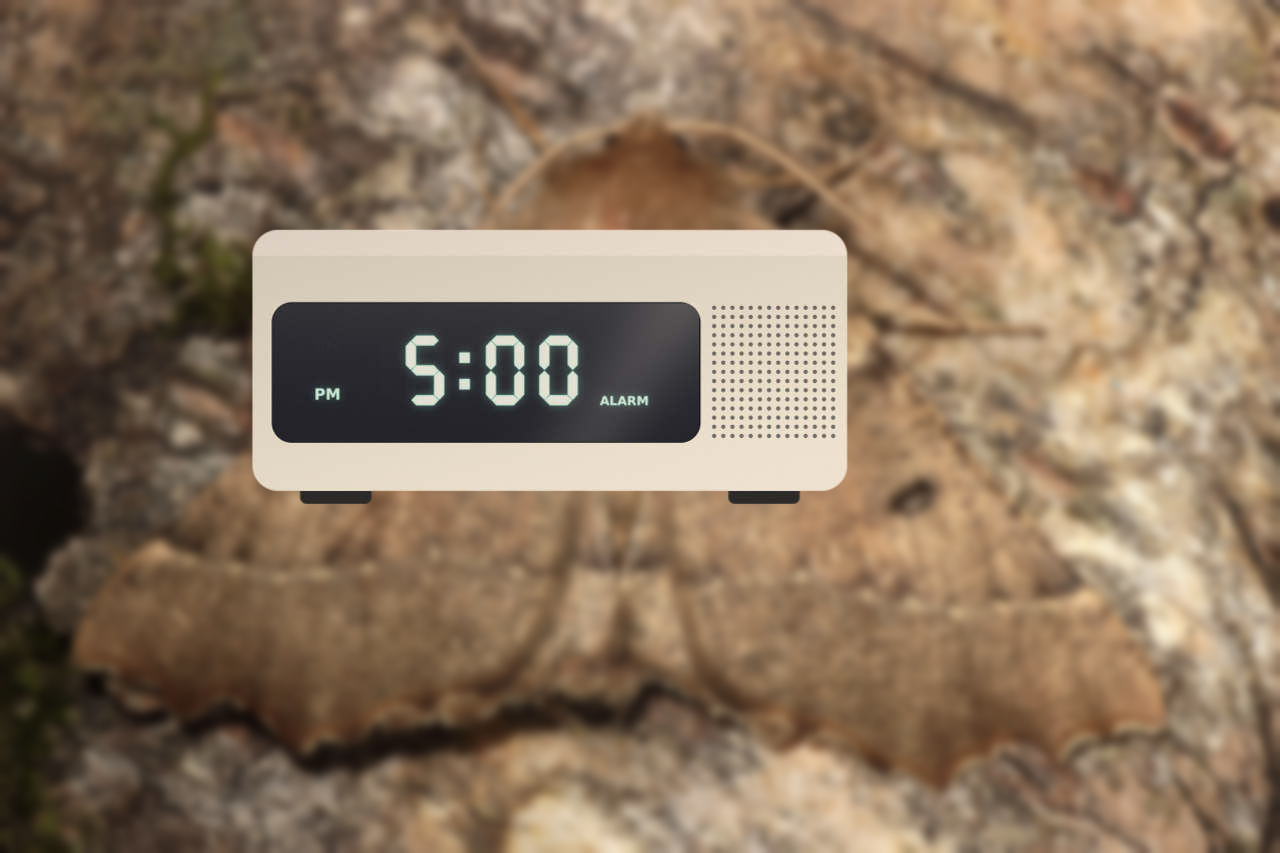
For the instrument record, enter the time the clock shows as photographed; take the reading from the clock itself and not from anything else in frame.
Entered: 5:00
